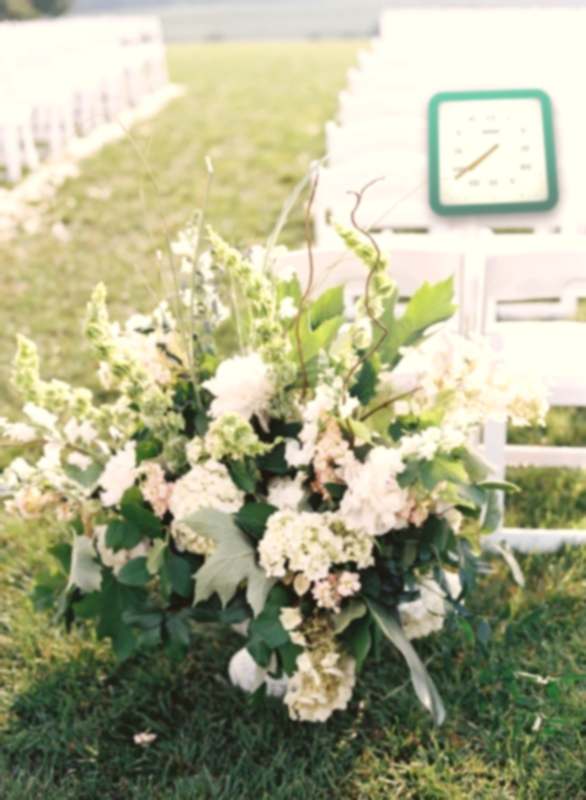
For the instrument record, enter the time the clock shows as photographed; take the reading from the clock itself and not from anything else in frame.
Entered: 7:39
